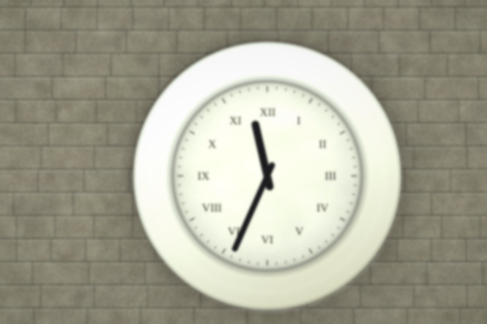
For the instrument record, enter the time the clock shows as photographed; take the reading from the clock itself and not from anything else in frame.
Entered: 11:34
